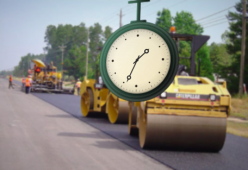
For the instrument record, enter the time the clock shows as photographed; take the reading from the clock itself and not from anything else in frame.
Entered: 1:34
